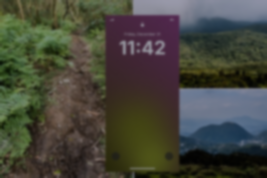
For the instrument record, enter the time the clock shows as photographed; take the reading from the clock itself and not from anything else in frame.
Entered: 11:42
